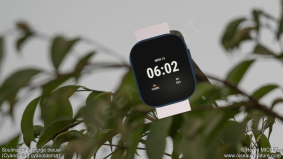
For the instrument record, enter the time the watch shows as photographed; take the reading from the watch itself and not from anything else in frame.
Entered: 6:02
